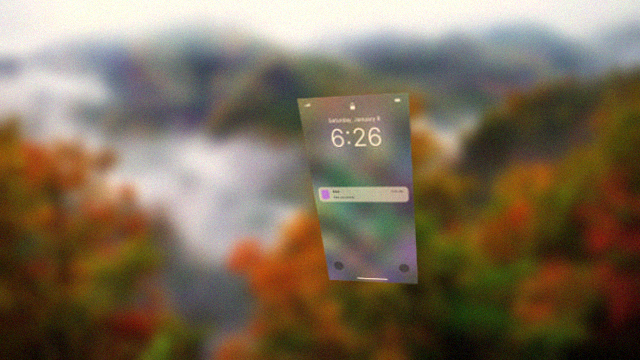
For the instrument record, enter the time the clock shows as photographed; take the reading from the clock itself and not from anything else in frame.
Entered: 6:26
